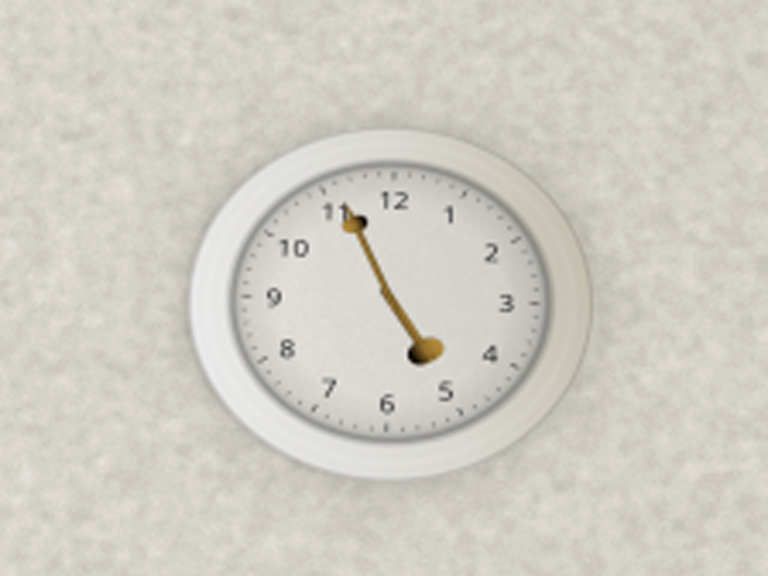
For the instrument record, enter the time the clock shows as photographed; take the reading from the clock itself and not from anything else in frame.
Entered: 4:56
